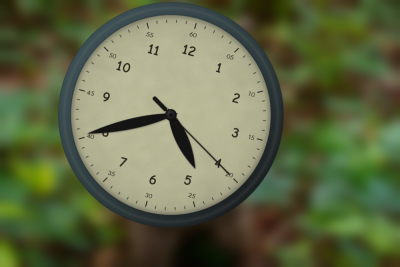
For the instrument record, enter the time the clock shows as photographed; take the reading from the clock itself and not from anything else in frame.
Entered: 4:40:20
